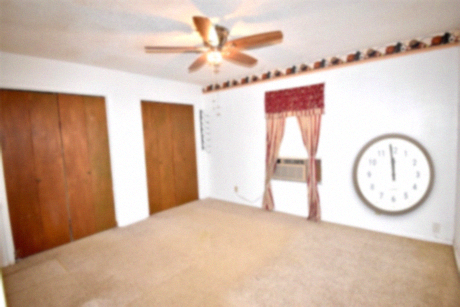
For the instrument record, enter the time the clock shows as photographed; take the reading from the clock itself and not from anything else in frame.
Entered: 11:59
